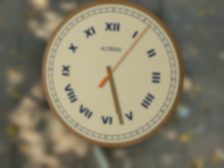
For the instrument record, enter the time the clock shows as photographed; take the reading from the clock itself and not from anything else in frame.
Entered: 5:27:06
